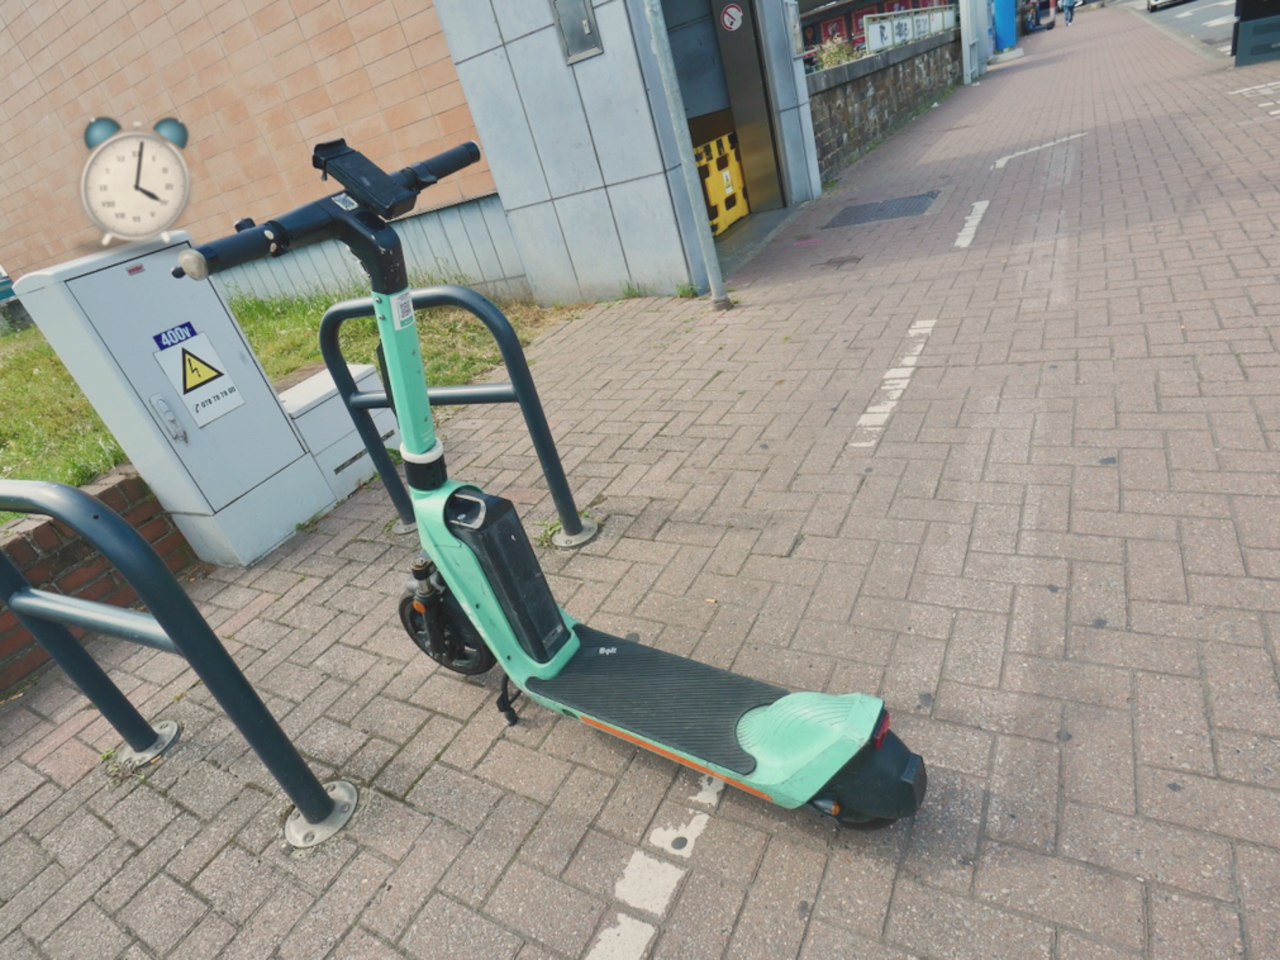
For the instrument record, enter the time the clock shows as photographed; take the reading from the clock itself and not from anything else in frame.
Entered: 4:01
